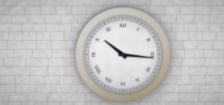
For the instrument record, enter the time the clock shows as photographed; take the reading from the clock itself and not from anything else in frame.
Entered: 10:16
